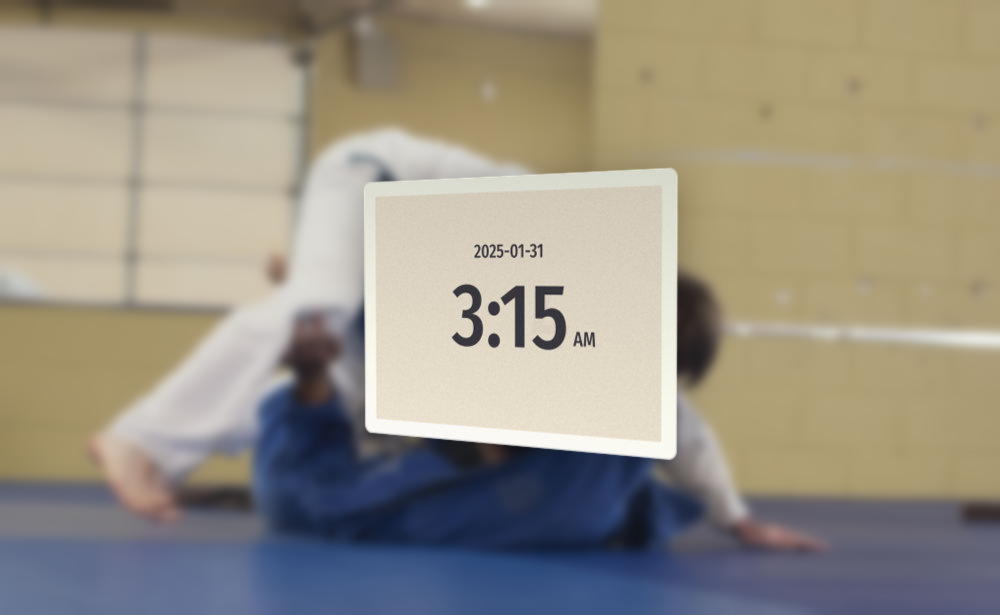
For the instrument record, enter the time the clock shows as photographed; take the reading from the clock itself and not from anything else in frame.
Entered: 3:15
